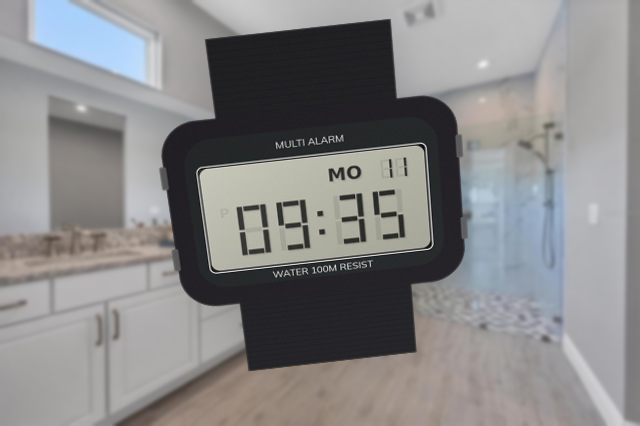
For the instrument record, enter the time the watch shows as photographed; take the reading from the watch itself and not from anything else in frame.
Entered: 9:35
